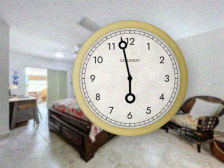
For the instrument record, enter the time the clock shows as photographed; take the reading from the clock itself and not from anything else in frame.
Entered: 5:58
